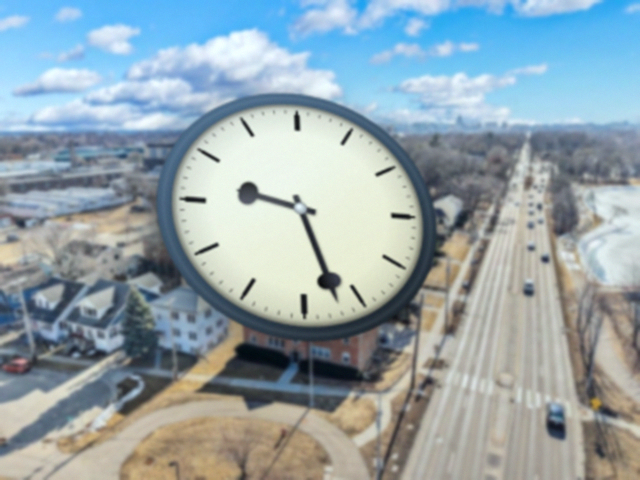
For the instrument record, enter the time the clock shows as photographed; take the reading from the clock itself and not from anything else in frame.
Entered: 9:27
